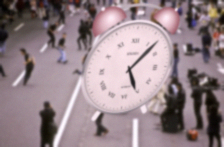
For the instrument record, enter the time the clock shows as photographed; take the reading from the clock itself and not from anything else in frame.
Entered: 5:07
